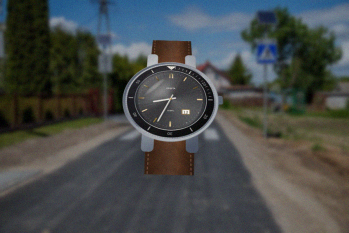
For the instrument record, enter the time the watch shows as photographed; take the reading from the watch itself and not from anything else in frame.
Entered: 8:34
